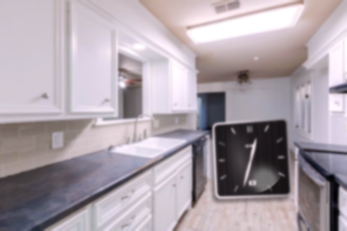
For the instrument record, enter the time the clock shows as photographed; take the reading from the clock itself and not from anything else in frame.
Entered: 12:33
